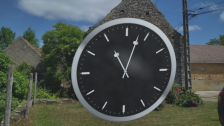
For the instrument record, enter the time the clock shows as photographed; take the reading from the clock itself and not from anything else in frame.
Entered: 11:03
